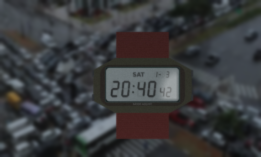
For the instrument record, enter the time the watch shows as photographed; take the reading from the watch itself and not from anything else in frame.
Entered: 20:40:42
